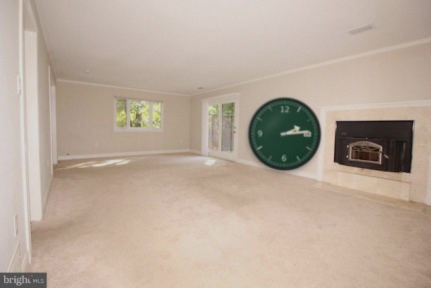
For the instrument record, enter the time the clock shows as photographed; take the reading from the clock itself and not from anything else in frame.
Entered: 2:14
